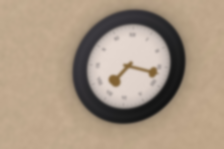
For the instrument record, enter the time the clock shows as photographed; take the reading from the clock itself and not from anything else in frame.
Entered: 7:17
